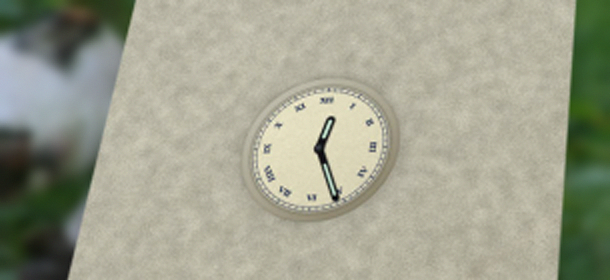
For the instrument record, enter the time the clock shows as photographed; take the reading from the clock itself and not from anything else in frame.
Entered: 12:26
